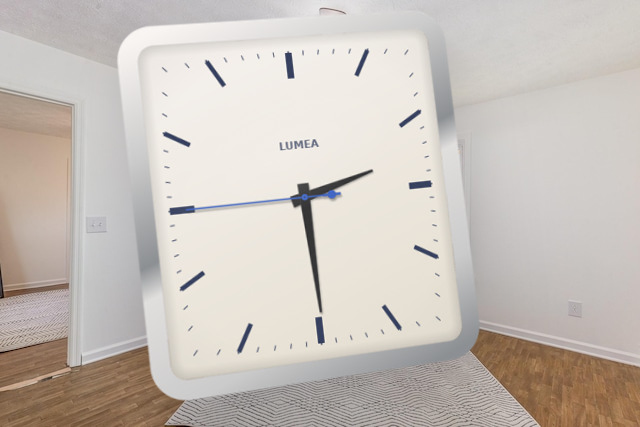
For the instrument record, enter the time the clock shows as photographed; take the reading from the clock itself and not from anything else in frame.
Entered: 2:29:45
